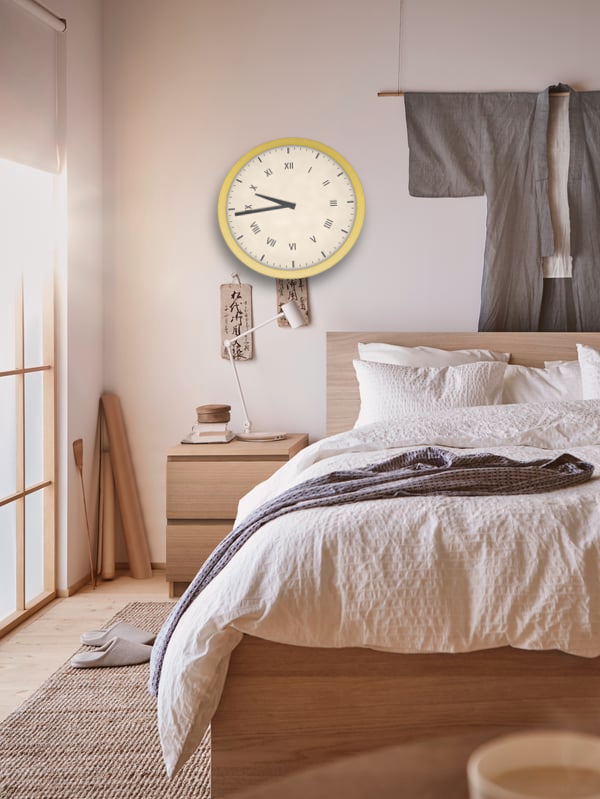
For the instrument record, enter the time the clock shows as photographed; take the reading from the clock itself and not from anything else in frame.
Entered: 9:44
